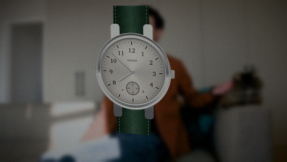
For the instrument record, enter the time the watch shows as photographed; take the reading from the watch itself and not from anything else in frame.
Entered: 7:52
